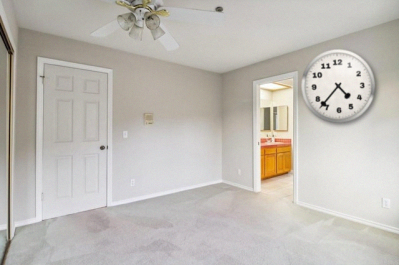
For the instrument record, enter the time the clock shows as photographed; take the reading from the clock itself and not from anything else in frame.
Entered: 4:37
